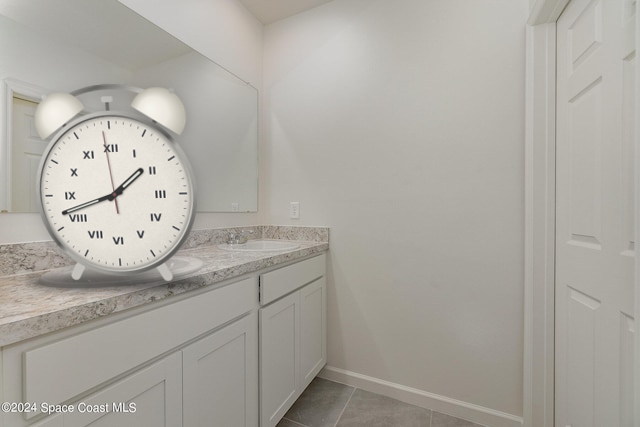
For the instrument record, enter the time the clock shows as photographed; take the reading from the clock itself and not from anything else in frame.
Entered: 1:41:59
